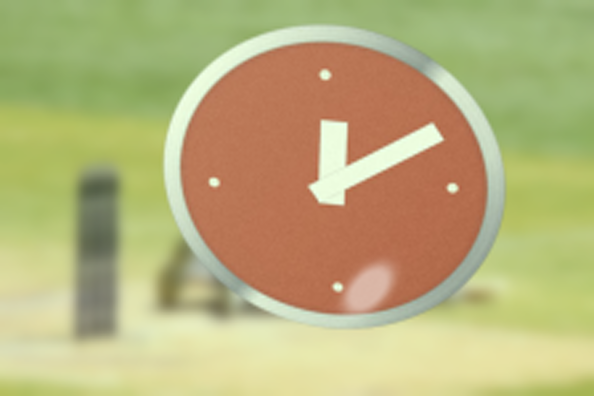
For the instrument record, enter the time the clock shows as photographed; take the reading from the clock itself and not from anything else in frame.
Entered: 12:10
